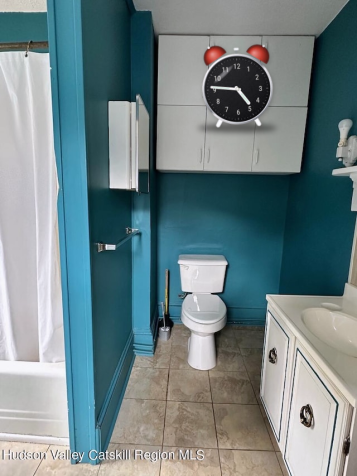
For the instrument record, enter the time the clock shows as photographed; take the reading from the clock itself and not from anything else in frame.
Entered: 4:46
